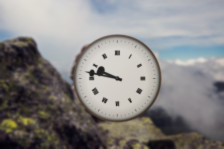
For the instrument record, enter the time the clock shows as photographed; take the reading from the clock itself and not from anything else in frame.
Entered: 9:47
